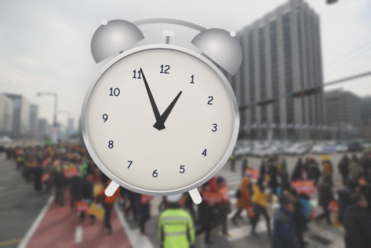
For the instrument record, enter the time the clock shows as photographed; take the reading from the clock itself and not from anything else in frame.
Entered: 12:56
